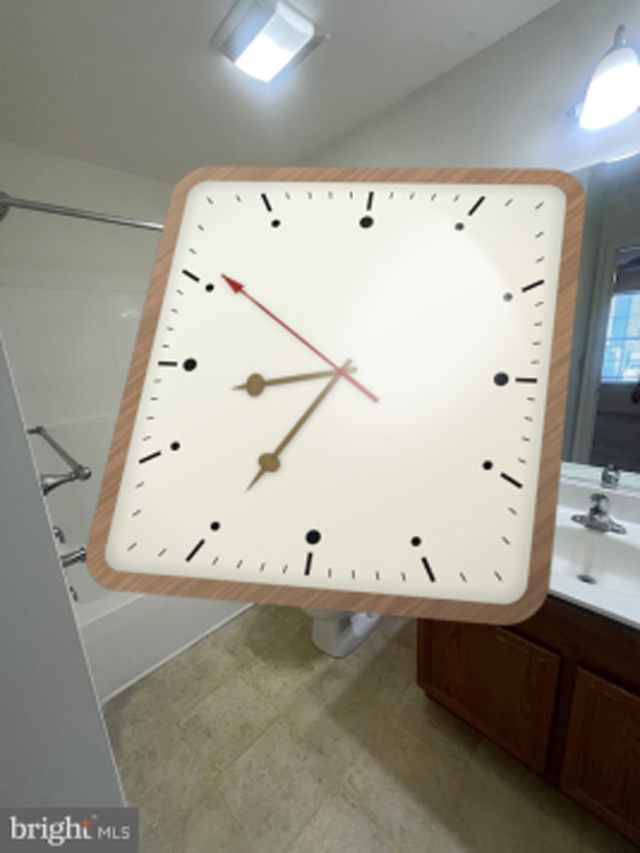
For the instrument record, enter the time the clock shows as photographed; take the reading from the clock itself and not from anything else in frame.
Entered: 8:34:51
